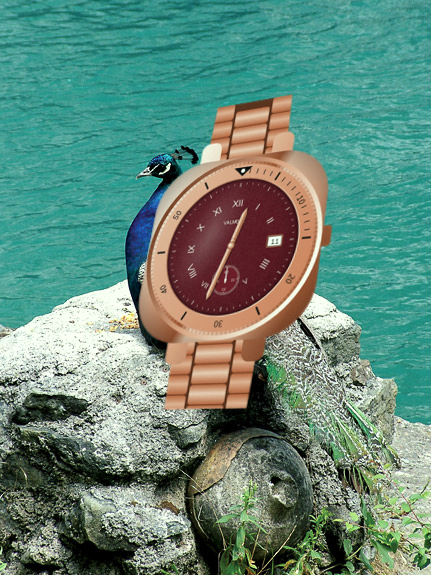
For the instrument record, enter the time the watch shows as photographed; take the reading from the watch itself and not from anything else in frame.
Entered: 12:33
